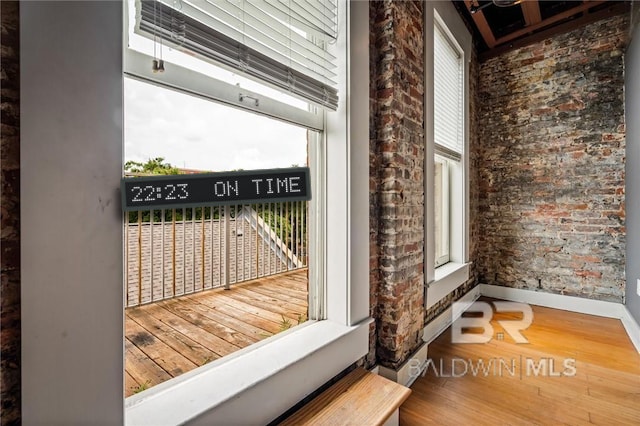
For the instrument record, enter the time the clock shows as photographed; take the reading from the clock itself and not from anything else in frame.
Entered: 22:23
